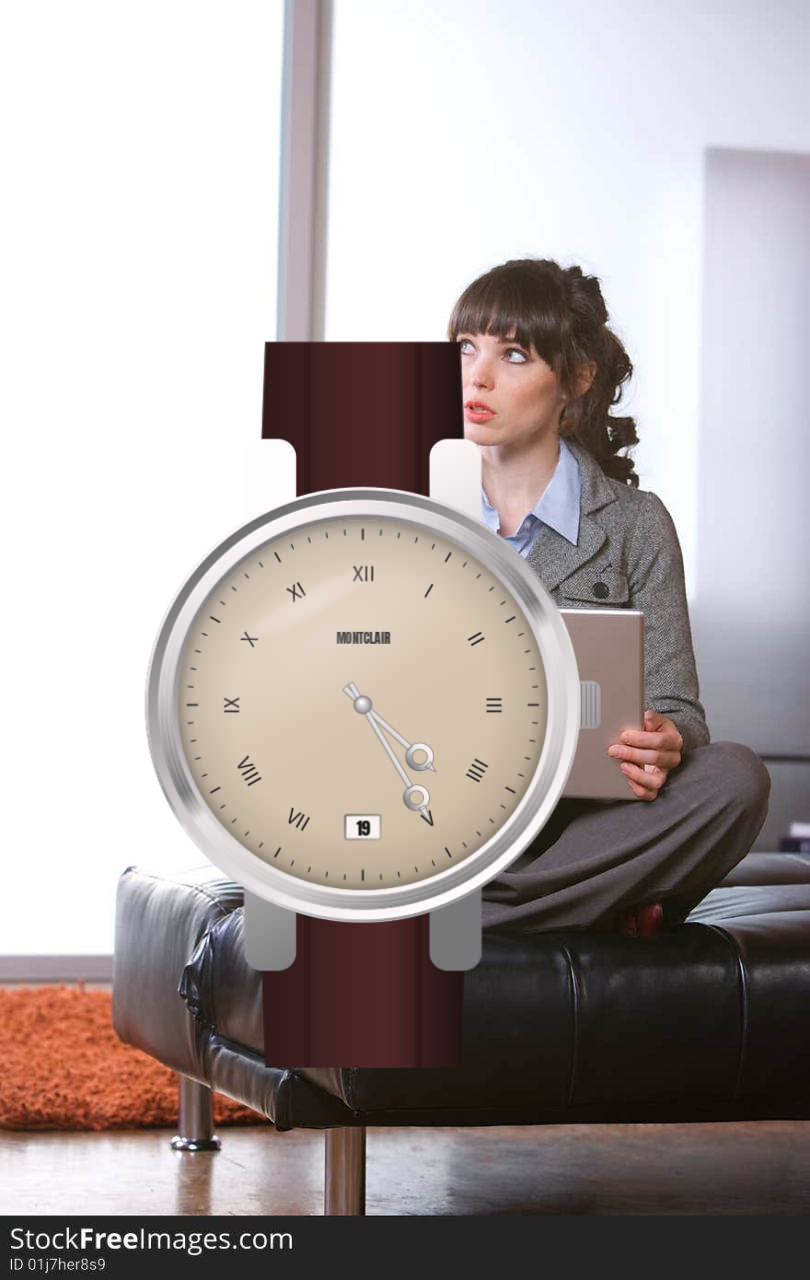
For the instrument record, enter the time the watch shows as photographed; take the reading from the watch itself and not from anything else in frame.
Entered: 4:25
